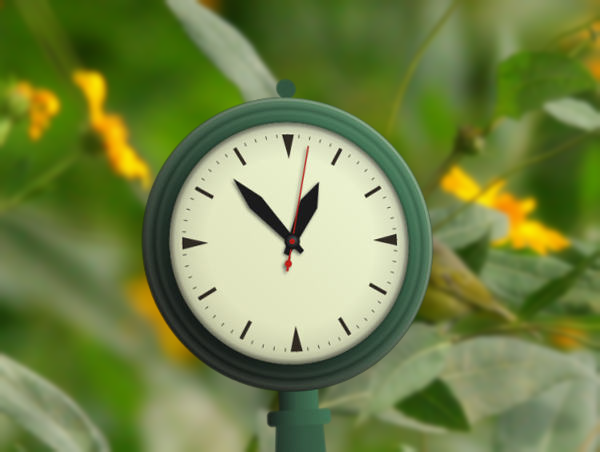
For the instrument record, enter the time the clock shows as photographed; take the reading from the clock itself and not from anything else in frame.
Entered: 12:53:02
